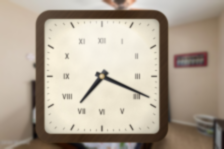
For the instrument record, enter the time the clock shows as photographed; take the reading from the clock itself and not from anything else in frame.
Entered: 7:19
